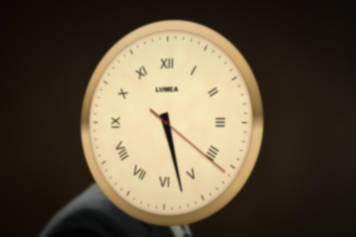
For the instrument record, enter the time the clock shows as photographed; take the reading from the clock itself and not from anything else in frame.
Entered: 5:27:21
